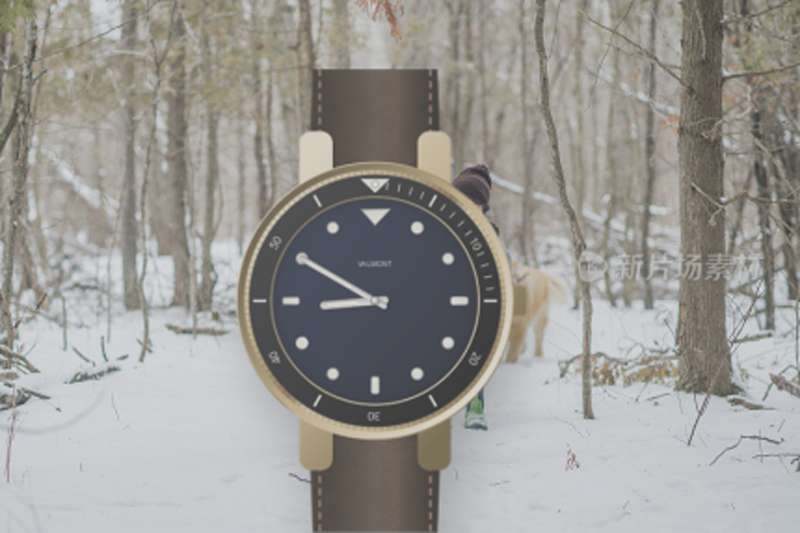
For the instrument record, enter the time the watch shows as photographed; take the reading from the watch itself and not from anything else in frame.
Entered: 8:50
